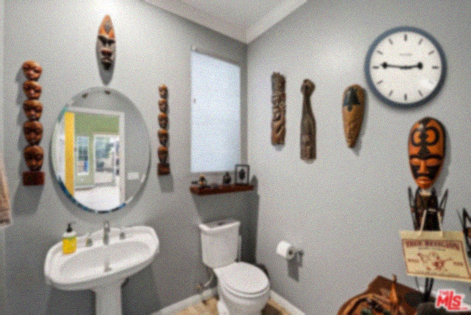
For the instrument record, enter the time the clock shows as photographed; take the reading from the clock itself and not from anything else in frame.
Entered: 2:46
